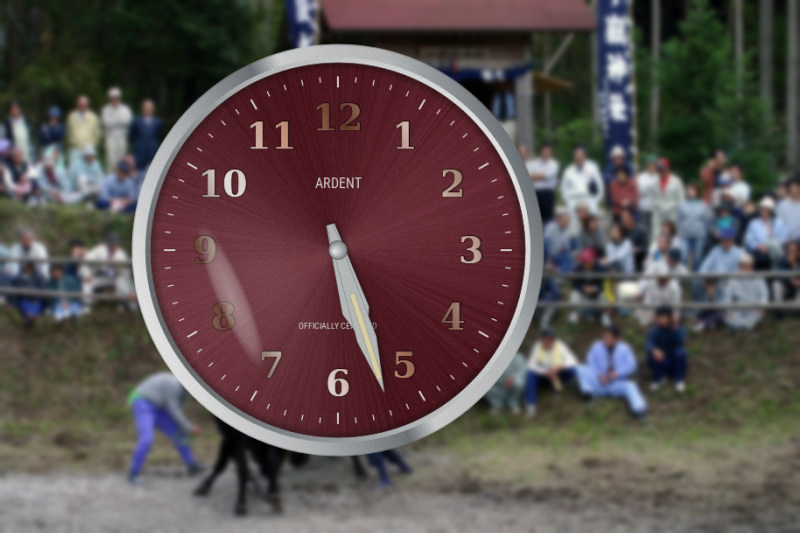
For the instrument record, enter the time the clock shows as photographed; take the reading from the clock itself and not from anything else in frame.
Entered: 5:27
